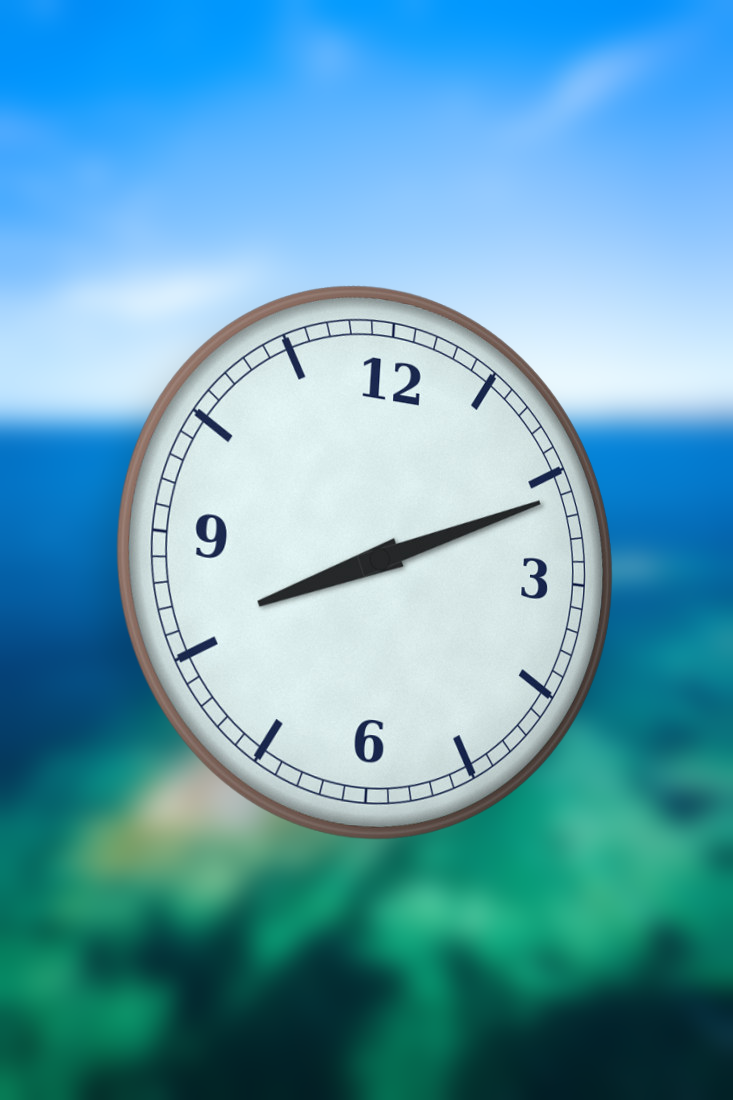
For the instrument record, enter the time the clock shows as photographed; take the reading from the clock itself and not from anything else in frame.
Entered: 8:11
